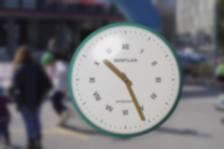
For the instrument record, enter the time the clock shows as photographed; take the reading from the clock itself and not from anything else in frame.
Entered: 10:26
